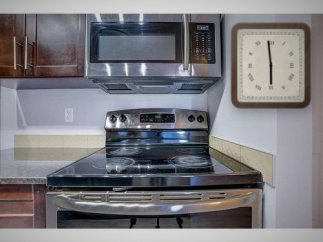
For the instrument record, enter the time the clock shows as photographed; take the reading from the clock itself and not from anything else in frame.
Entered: 5:59
